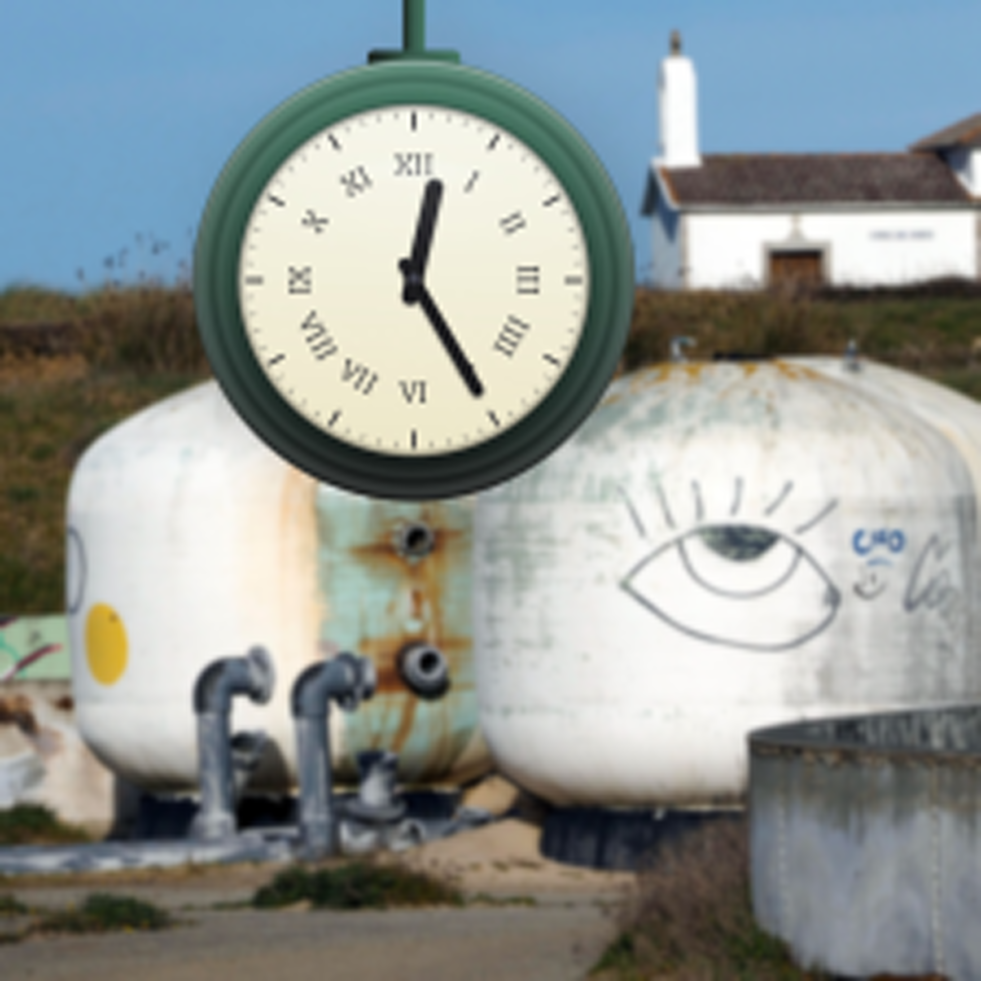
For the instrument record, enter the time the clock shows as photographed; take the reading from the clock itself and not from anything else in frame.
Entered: 12:25
